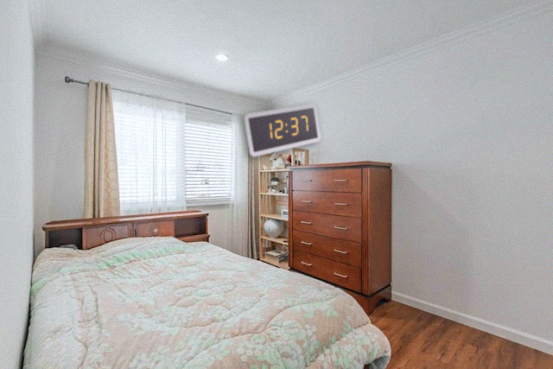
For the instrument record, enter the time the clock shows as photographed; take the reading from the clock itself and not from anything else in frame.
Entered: 12:37
